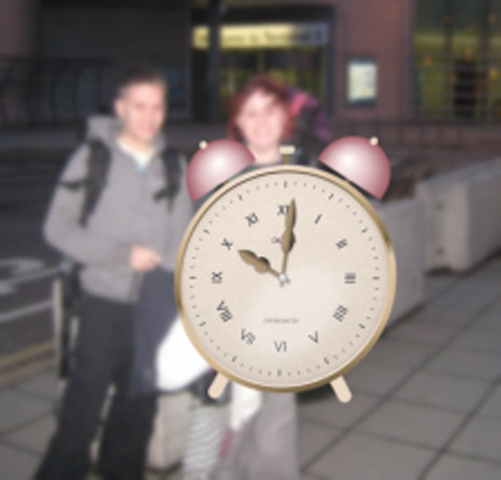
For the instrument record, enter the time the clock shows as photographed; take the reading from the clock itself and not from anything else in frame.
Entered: 10:01
